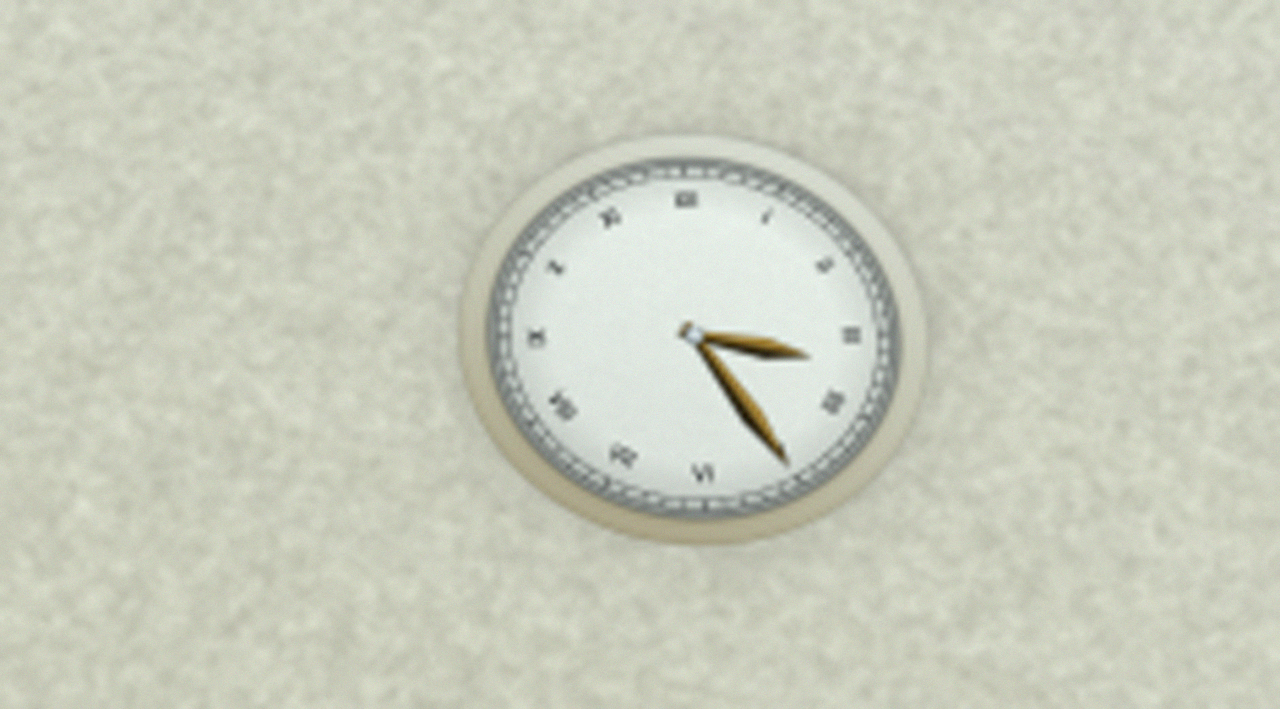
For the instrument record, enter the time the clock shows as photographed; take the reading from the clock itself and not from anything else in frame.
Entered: 3:25
